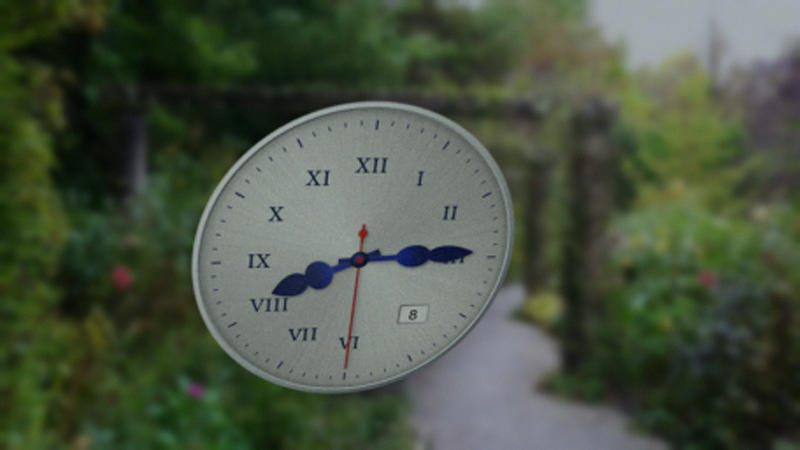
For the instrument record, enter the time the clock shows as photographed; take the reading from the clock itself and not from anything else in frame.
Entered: 8:14:30
